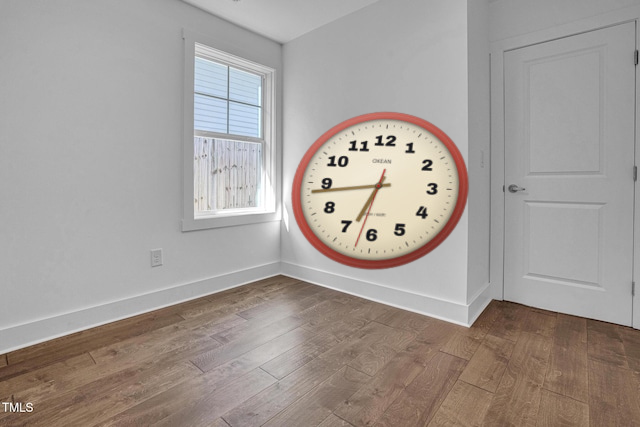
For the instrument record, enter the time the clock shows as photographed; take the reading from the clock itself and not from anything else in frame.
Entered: 6:43:32
